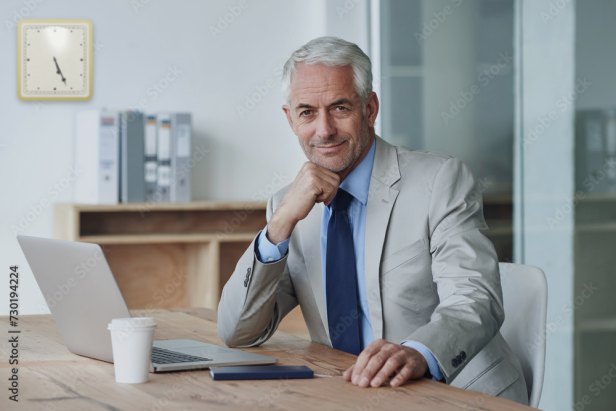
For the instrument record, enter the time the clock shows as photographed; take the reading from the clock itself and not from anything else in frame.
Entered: 5:26
